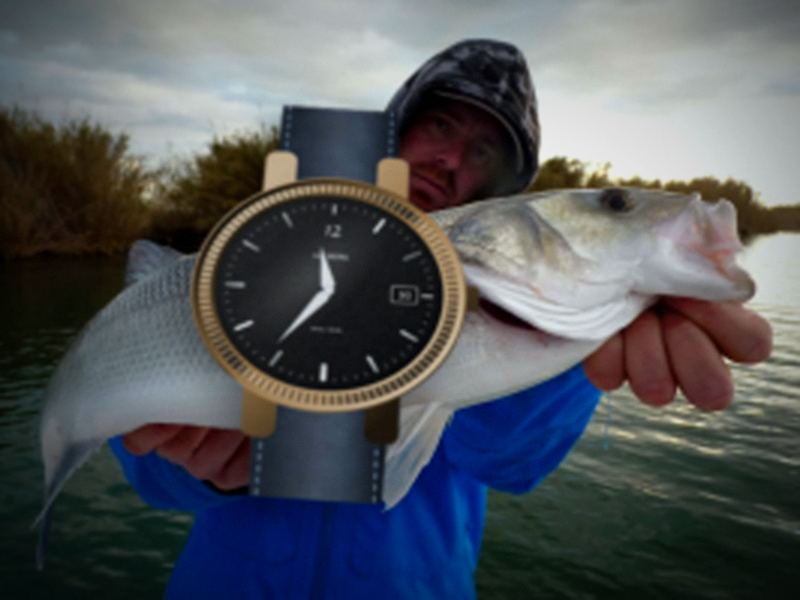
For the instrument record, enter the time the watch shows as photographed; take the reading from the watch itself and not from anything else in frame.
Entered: 11:36
